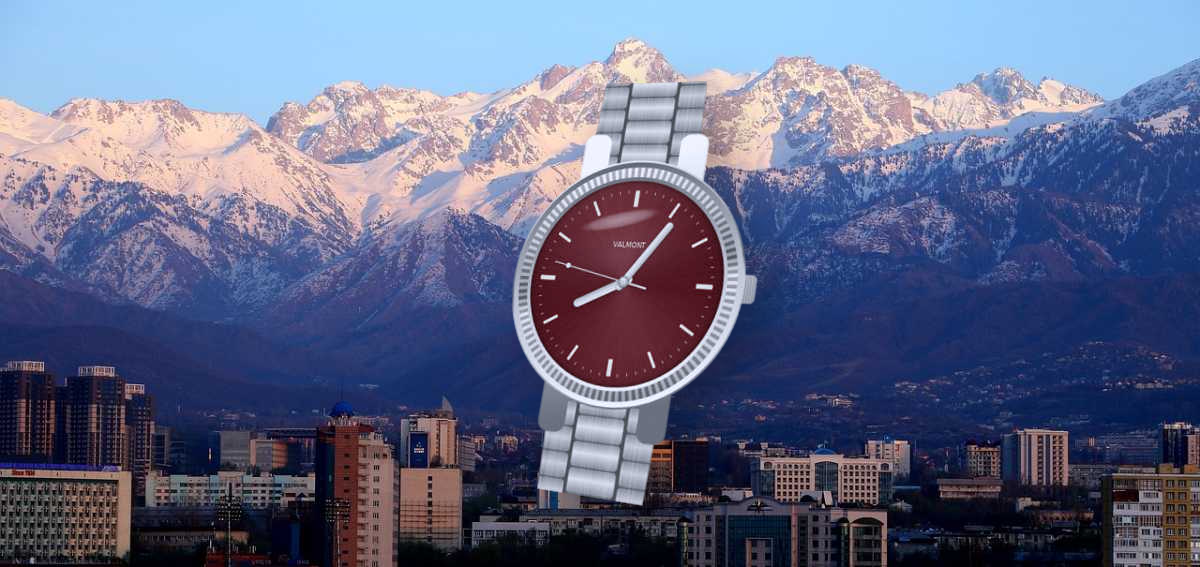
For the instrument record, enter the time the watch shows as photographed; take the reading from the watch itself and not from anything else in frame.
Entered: 8:05:47
